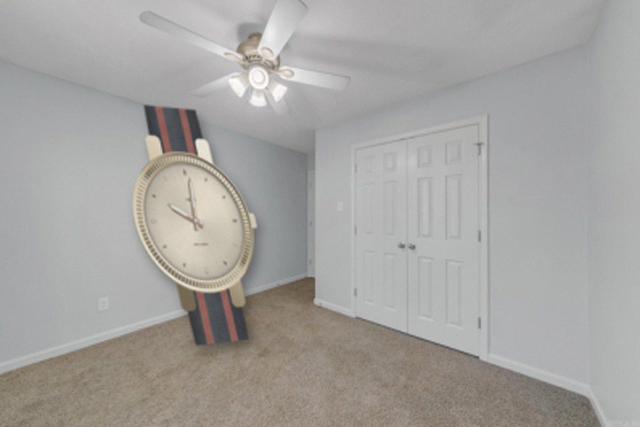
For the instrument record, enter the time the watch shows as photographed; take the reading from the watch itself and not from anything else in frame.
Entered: 10:01
